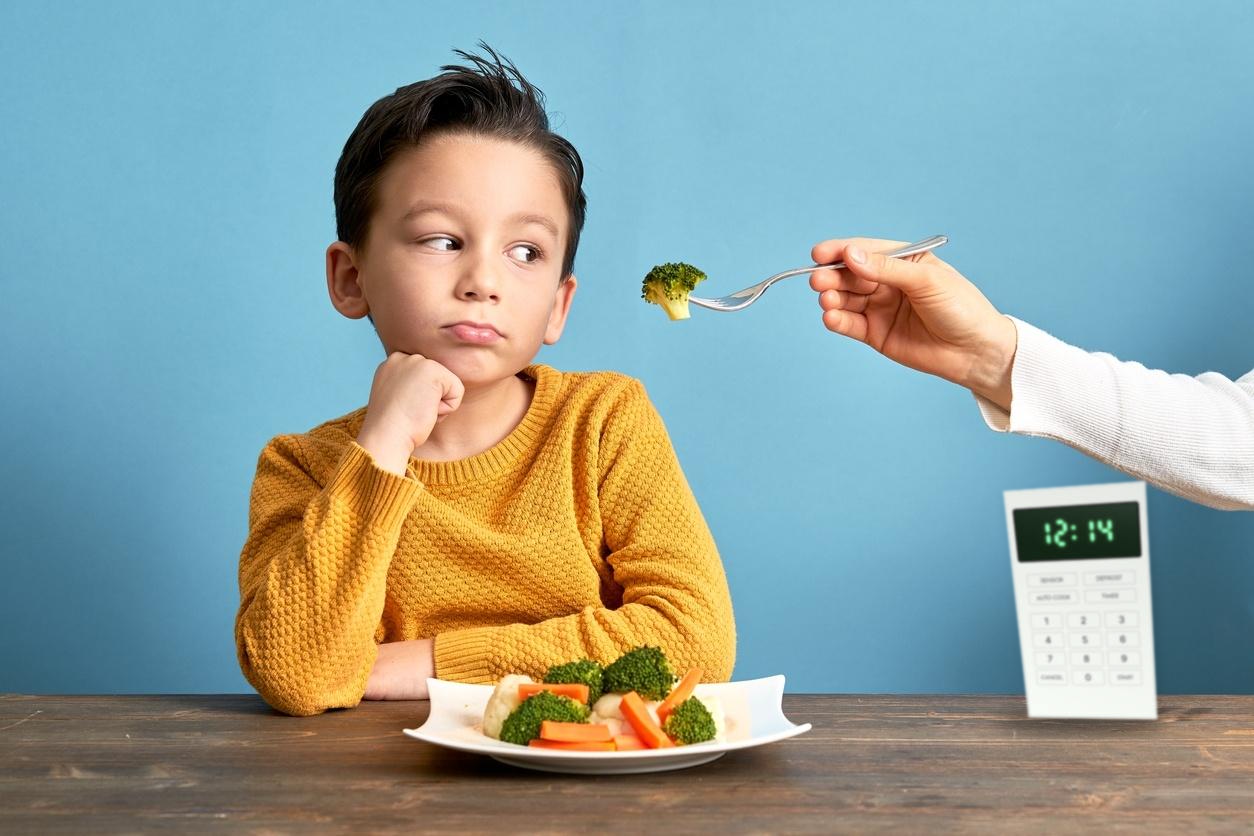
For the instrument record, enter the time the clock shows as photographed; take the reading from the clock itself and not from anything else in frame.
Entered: 12:14
